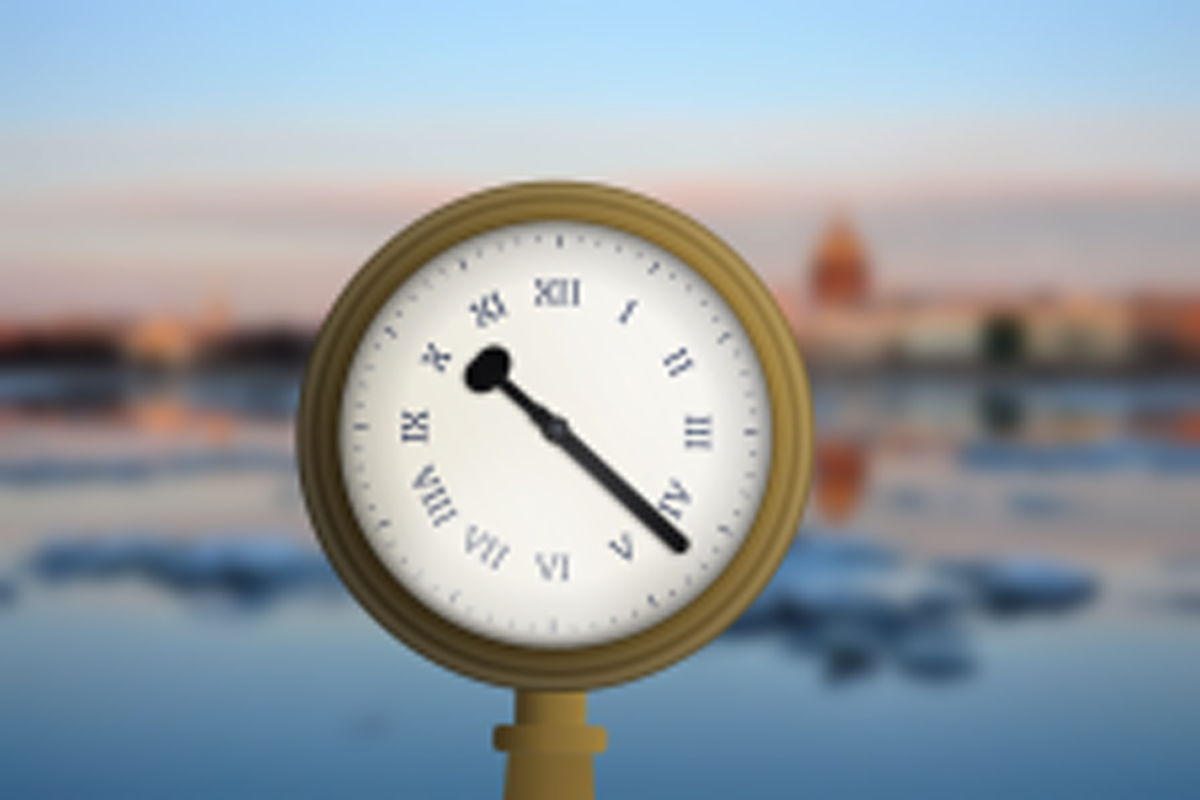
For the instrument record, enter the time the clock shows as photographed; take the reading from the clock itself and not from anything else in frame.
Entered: 10:22
